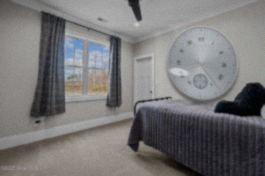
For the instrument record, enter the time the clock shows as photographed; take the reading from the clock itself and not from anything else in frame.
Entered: 8:23
